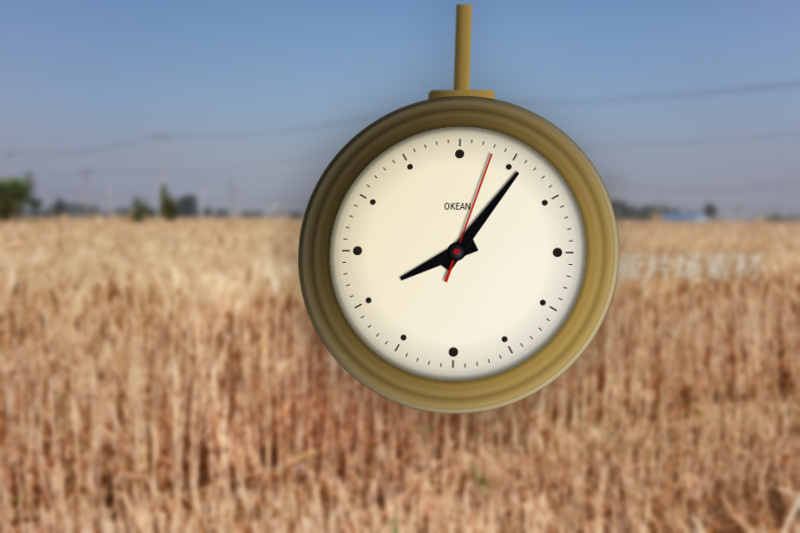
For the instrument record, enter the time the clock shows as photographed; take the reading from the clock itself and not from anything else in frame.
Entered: 8:06:03
